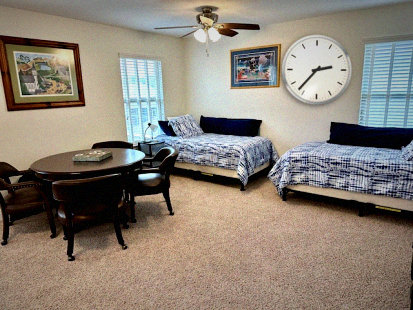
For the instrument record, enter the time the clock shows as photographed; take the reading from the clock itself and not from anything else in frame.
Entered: 2:37
